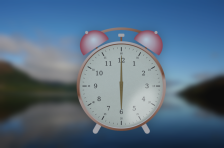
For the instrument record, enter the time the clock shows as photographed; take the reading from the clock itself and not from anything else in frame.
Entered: 6:00
